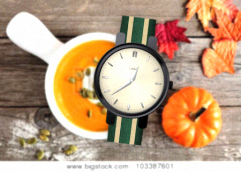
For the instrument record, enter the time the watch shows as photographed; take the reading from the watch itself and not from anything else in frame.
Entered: 12:38
